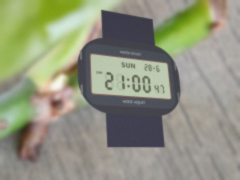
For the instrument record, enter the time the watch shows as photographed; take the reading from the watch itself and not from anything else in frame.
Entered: 21:00
